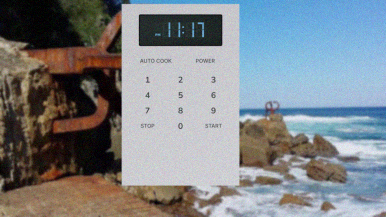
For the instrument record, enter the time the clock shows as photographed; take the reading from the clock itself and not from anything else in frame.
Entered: 11:17
